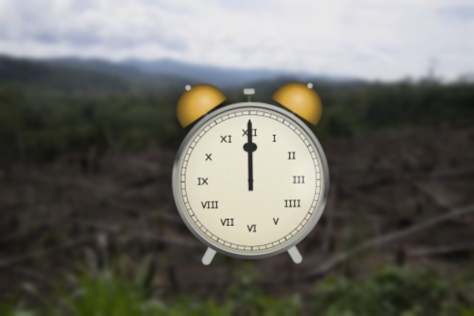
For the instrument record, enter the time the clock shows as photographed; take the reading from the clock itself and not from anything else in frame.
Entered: 12:00
